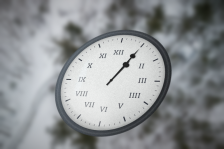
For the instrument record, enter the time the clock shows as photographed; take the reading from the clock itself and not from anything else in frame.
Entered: 1:05
